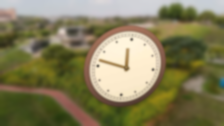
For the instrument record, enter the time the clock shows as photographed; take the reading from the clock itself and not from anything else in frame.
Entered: 11:47
